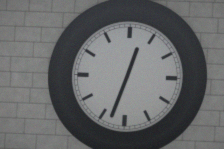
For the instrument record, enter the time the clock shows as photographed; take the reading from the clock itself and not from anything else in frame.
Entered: 12:33
